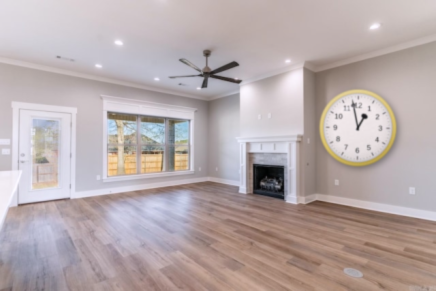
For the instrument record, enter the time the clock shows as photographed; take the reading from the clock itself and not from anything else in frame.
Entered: 12:58
